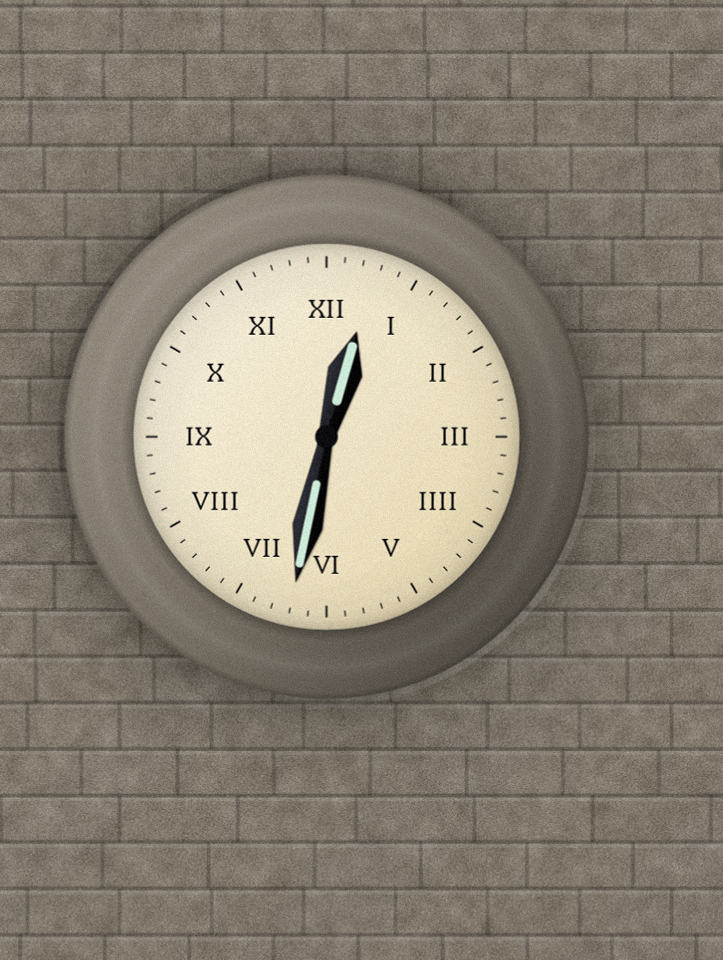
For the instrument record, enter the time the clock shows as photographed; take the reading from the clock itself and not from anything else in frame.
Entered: 12:32
